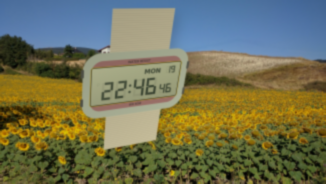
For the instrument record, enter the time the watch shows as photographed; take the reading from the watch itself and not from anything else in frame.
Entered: 22:46
